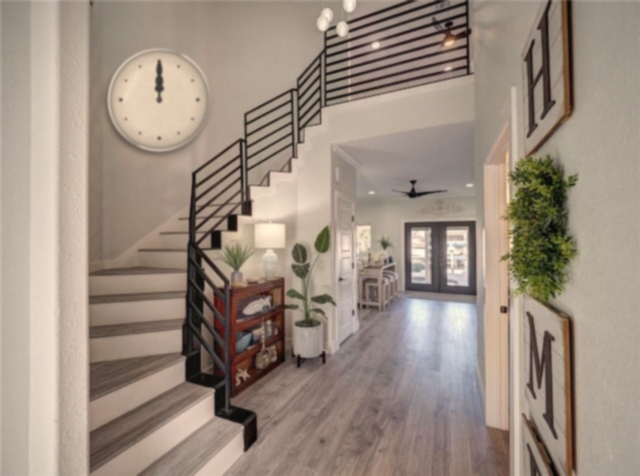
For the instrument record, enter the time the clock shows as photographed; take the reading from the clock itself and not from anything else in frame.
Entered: 12:00
